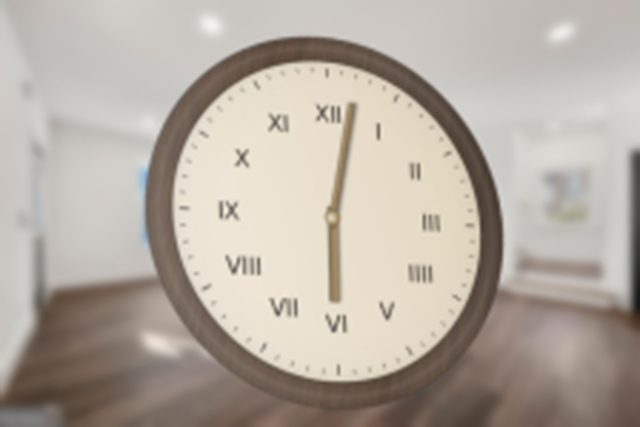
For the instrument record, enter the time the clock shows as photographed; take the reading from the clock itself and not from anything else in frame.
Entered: 6:02
